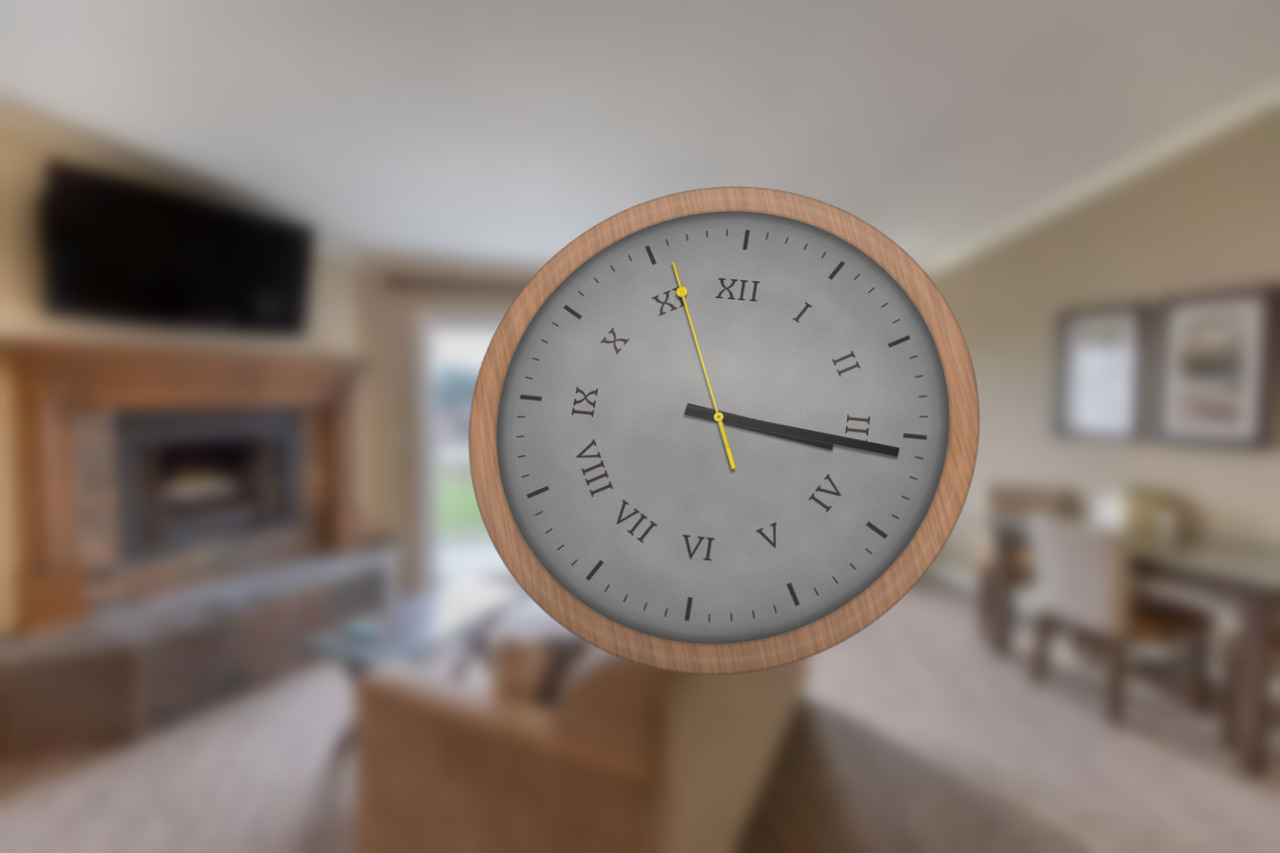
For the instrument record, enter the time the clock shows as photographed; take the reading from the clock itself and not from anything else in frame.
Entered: 3:15:56
